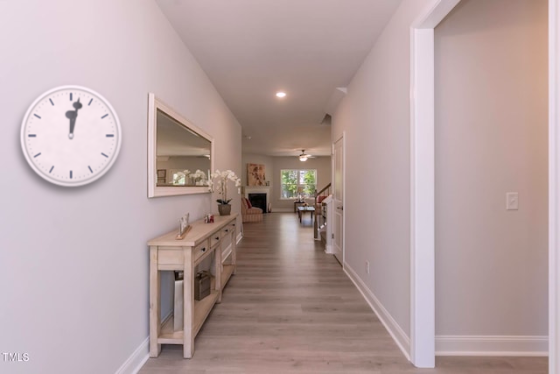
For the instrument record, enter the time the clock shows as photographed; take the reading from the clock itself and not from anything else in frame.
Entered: 12:02
